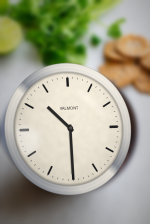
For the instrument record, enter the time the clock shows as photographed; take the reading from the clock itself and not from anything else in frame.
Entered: 10:30
